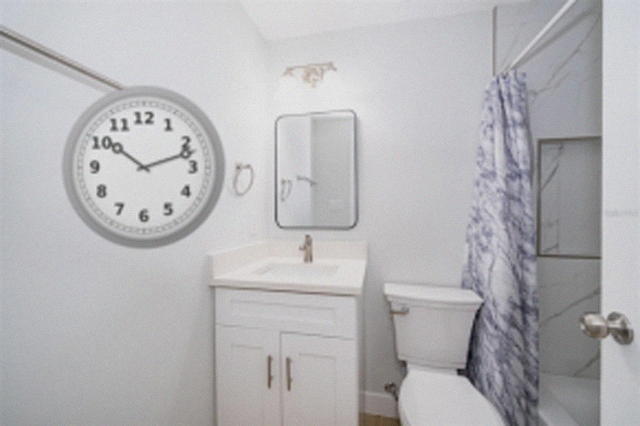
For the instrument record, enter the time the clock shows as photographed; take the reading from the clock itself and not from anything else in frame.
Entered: 10:12
